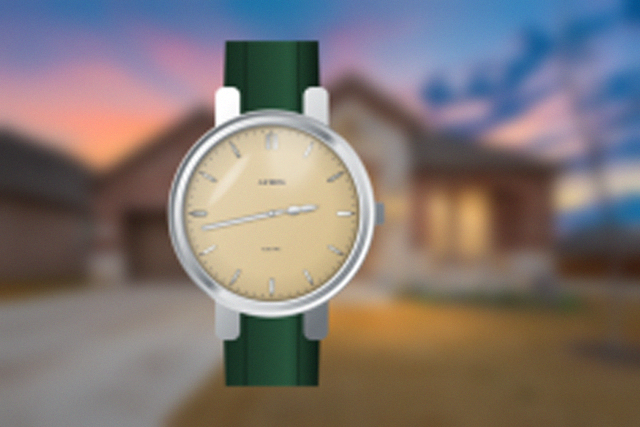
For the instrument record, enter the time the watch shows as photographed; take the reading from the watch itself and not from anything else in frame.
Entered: 2:43
